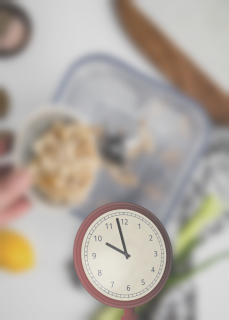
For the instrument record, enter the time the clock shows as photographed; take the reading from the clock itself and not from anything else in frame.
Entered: 9:58
